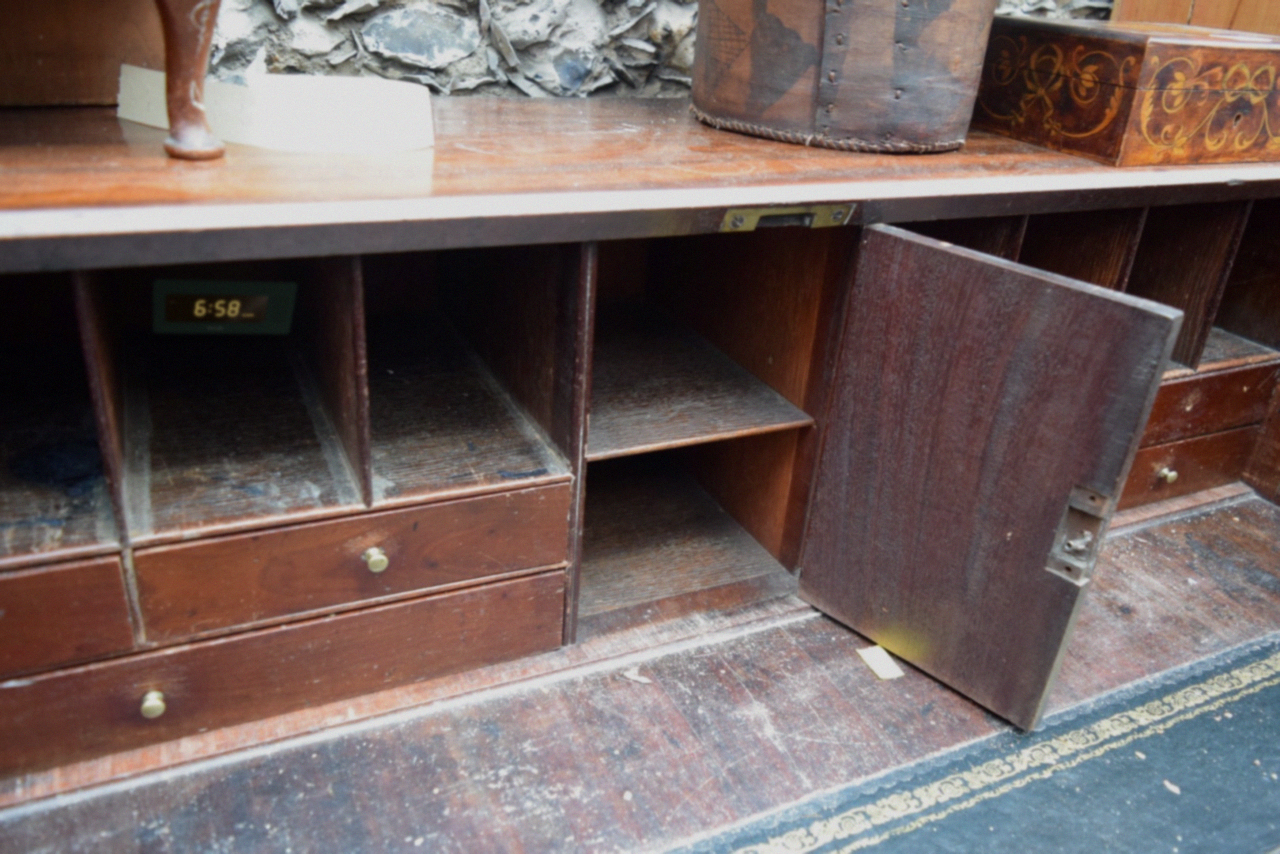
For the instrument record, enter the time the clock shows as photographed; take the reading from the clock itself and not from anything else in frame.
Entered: 6:58
